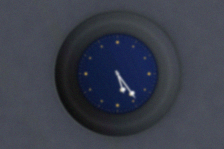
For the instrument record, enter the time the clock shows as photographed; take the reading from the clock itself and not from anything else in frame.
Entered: 5:24
